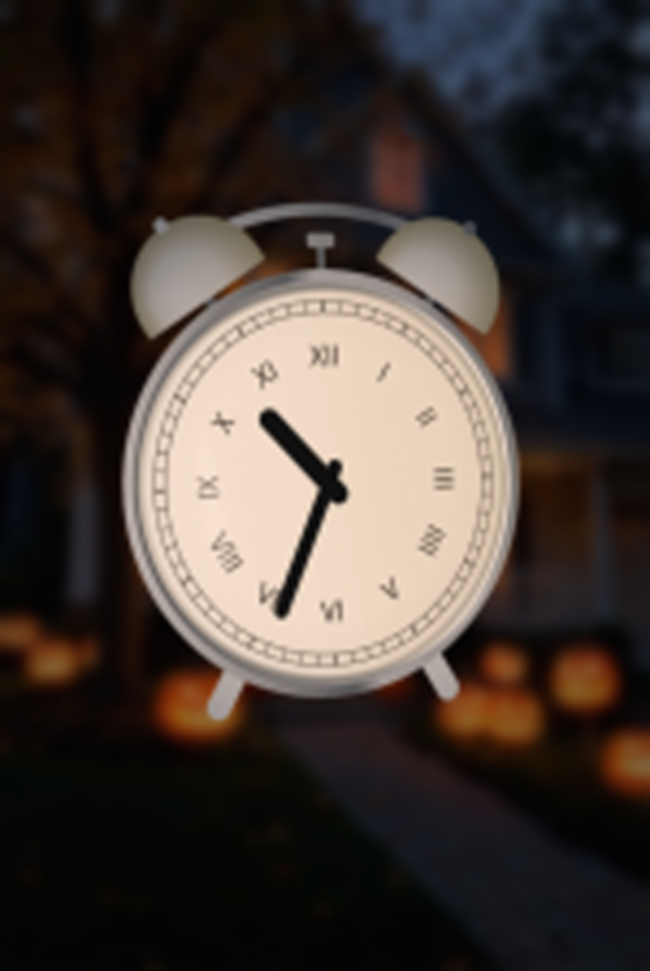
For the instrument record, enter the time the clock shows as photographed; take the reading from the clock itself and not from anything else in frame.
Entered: 10:34
